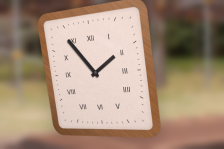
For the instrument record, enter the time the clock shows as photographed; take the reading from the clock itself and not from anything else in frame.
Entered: 1:54
